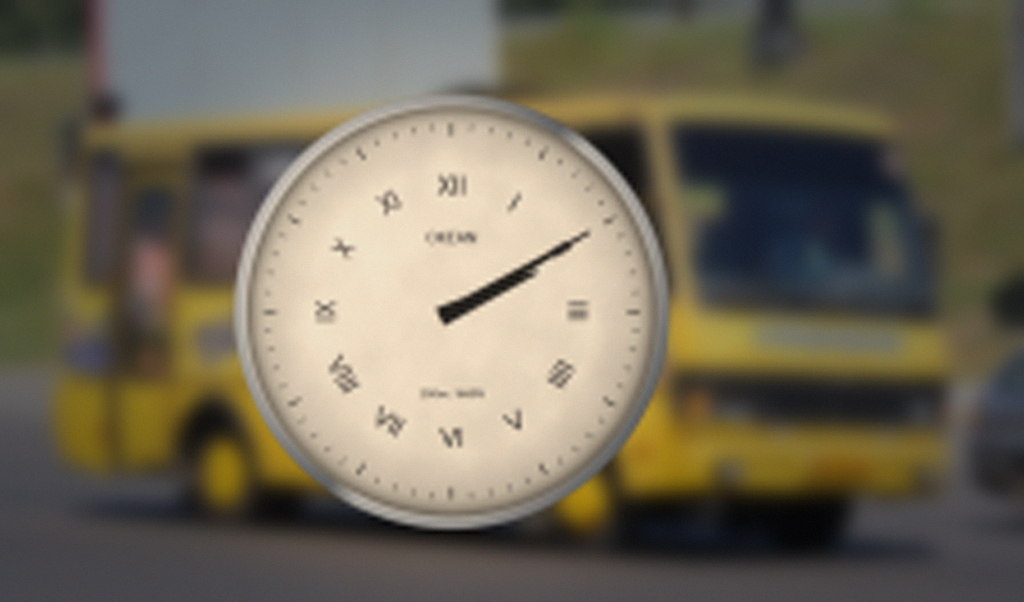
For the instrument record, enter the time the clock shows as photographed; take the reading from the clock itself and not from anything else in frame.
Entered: 2:10
